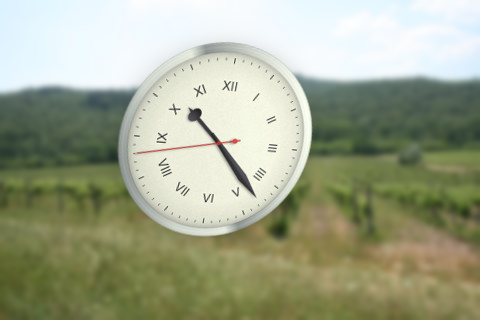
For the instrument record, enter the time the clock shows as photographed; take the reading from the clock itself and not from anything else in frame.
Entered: 10:22:43
